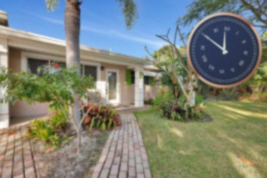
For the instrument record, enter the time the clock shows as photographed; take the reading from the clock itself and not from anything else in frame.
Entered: 11:50
